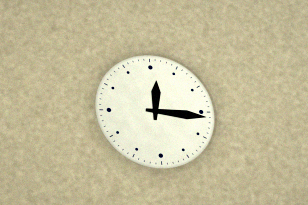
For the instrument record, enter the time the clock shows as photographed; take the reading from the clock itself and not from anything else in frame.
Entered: 12:16
